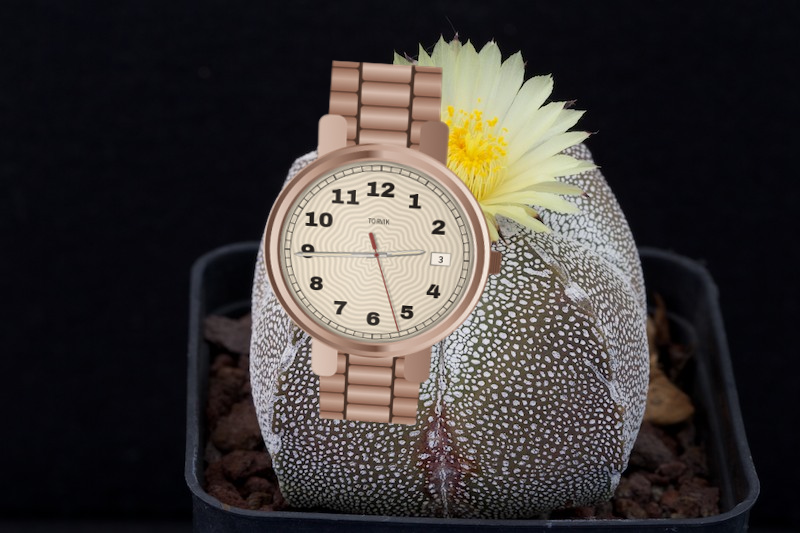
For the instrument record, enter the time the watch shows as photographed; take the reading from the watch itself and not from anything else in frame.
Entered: 2:44:27
